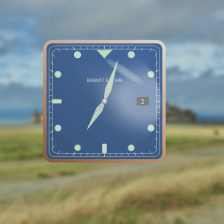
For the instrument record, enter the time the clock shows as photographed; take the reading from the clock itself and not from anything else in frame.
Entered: 7:03
